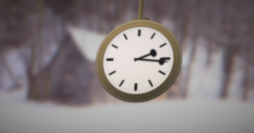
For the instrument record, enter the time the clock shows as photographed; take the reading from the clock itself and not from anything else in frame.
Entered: 2:16
